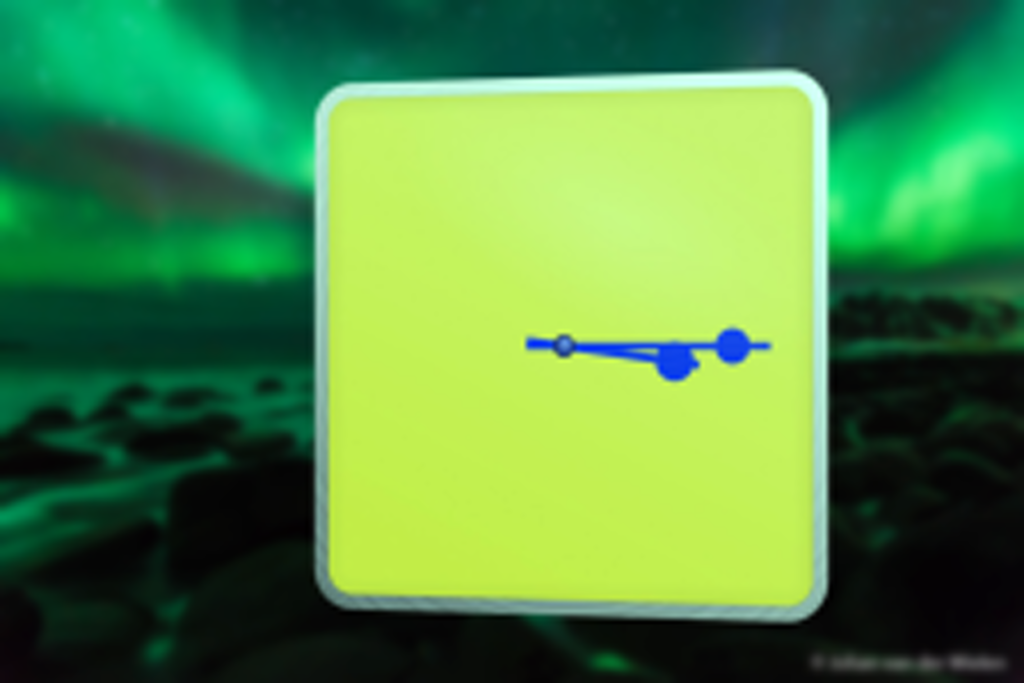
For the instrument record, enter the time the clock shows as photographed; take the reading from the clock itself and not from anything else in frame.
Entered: 3:15
